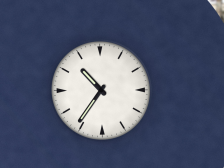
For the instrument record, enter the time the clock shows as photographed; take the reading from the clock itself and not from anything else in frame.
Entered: 10:36
